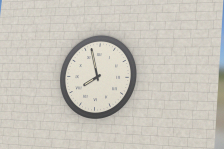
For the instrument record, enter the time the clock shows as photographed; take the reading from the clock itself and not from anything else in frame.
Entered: 7:57
